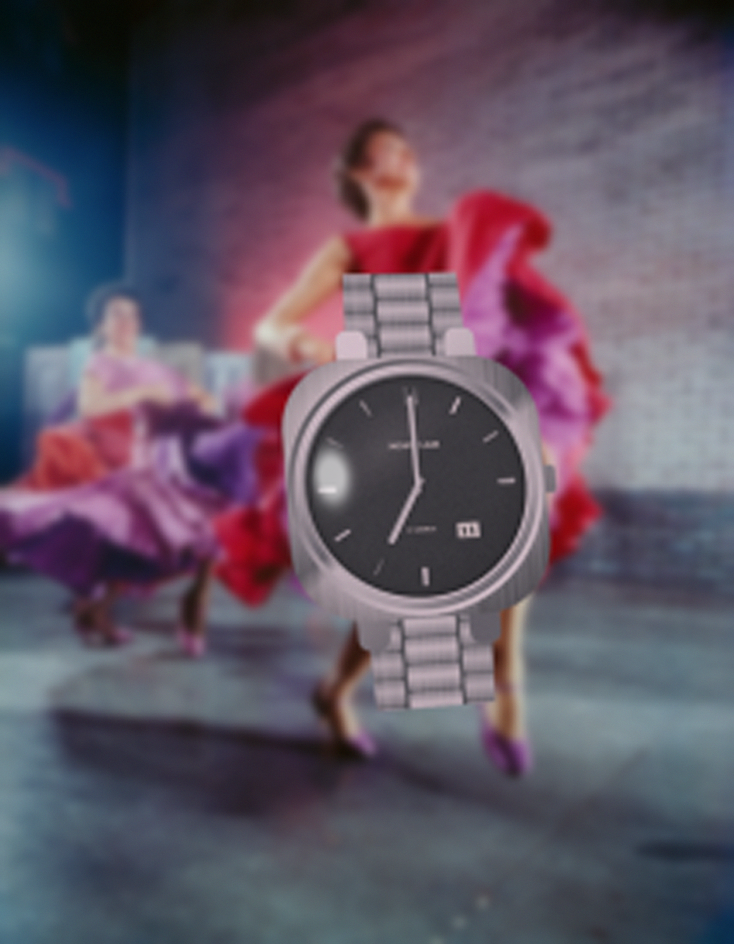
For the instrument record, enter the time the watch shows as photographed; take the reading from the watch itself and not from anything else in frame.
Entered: 7:00
